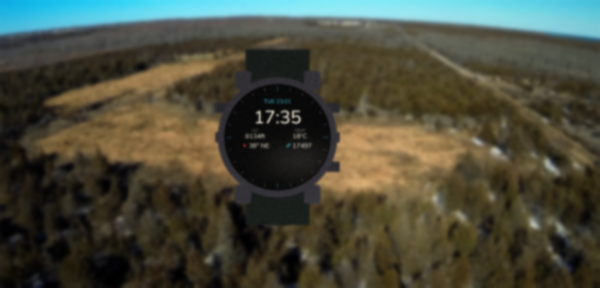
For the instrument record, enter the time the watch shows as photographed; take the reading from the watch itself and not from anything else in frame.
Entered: 17:35
